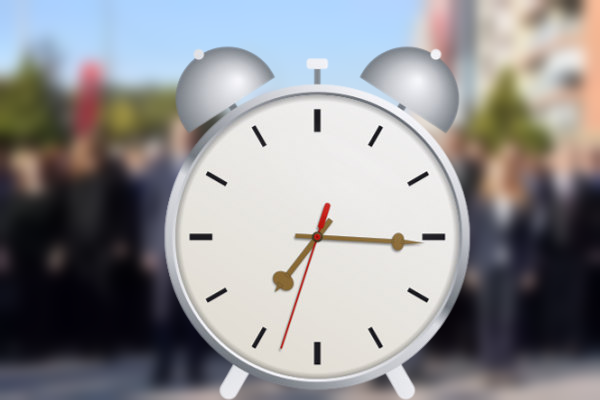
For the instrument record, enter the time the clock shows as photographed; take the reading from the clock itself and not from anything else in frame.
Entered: 7:15:33
